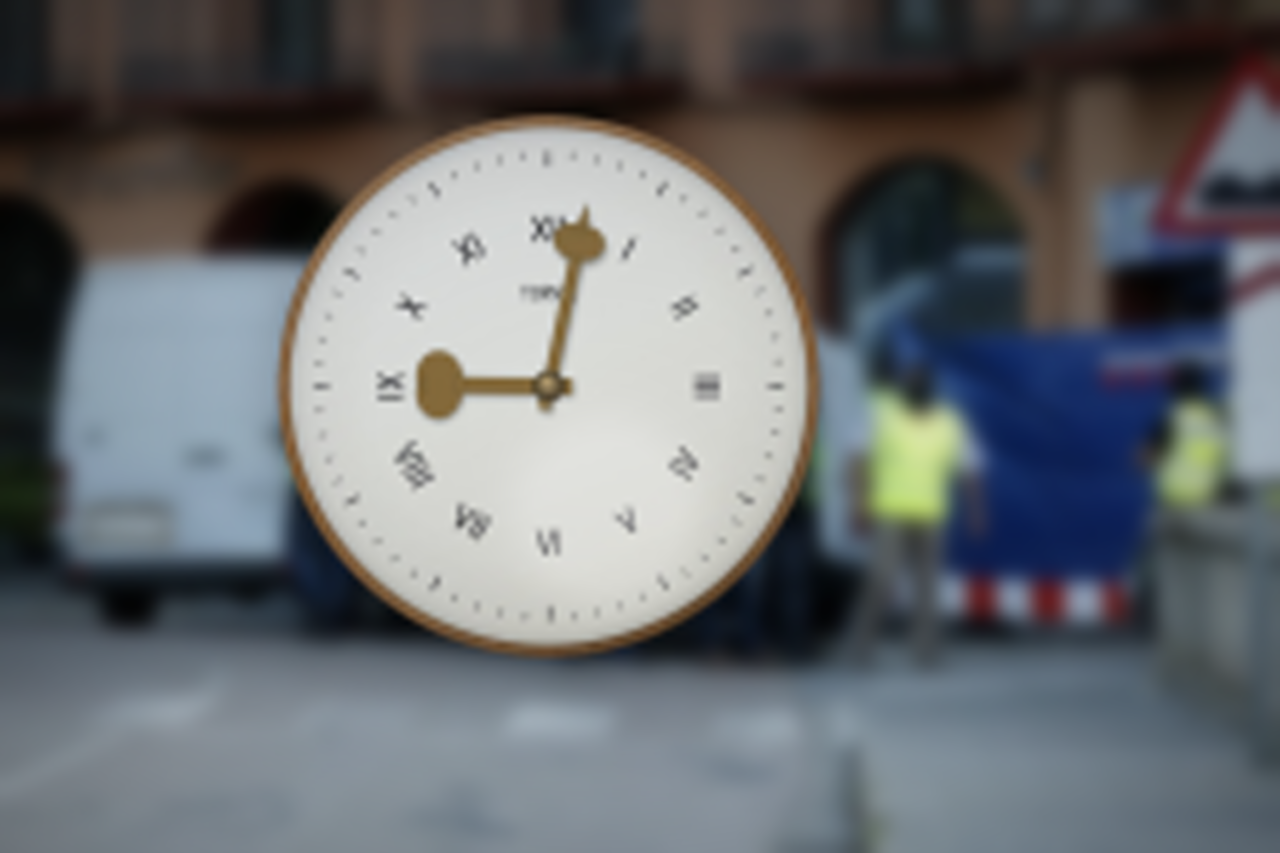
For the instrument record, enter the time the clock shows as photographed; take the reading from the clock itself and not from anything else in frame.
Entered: 9:02
